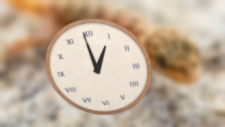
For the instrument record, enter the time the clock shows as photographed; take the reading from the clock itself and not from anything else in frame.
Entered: 12:59
